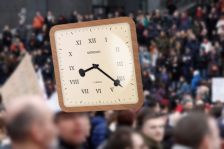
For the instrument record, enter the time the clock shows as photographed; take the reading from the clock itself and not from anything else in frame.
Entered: 8:22
